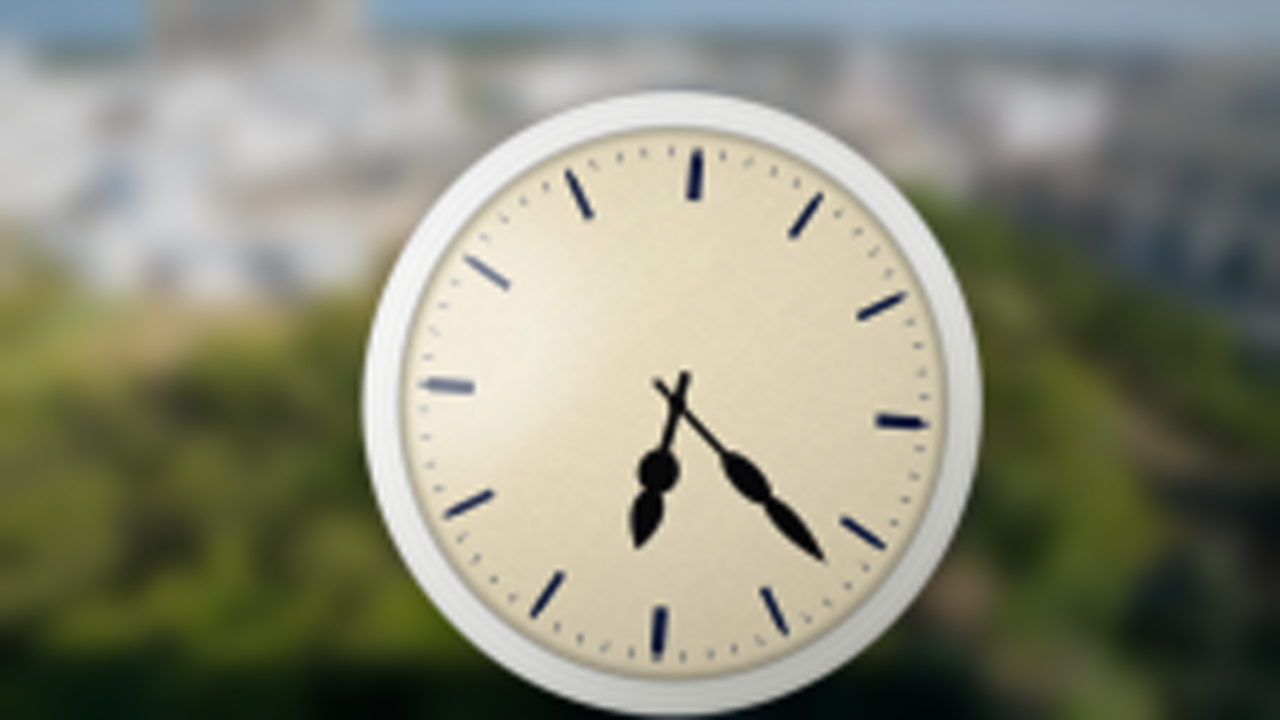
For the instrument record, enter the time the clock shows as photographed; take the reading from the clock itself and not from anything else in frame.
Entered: 6:22
